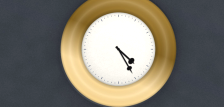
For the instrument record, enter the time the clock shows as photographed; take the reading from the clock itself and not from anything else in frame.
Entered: 4:25
